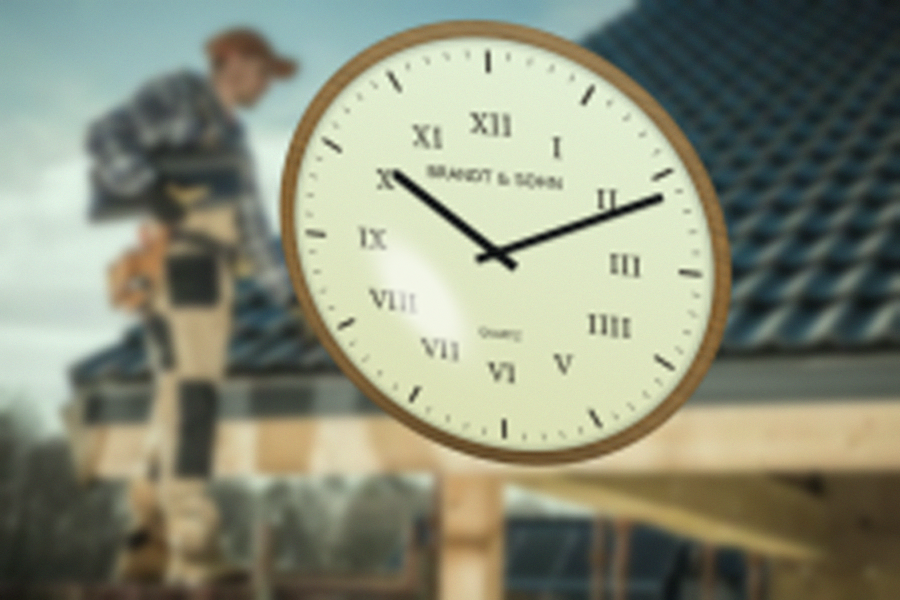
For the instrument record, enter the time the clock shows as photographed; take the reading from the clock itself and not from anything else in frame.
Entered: 10:11
